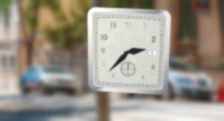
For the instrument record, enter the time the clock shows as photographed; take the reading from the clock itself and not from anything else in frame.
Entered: 2:37
